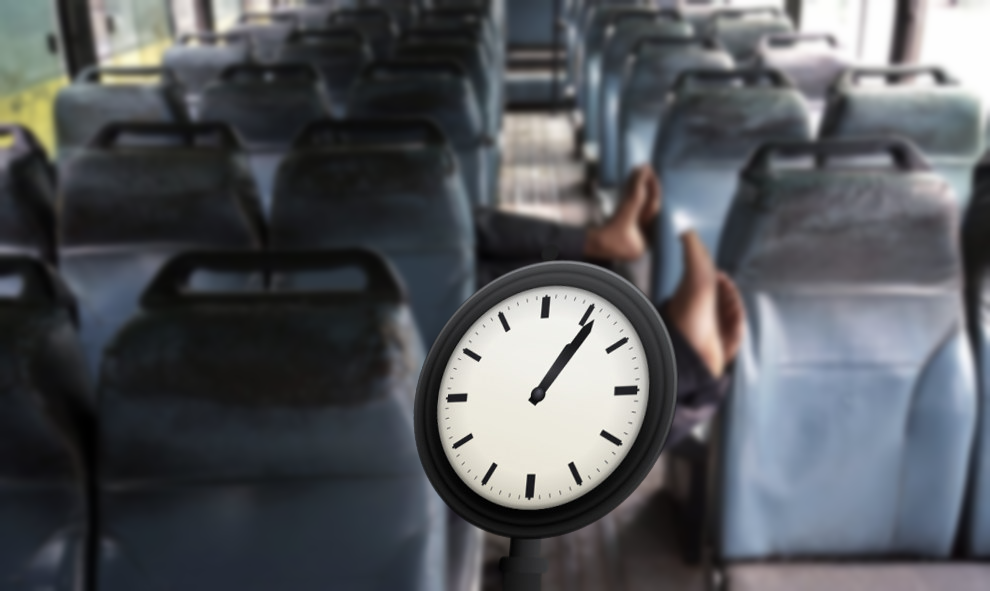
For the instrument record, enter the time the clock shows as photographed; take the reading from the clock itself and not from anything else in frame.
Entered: 1:06
